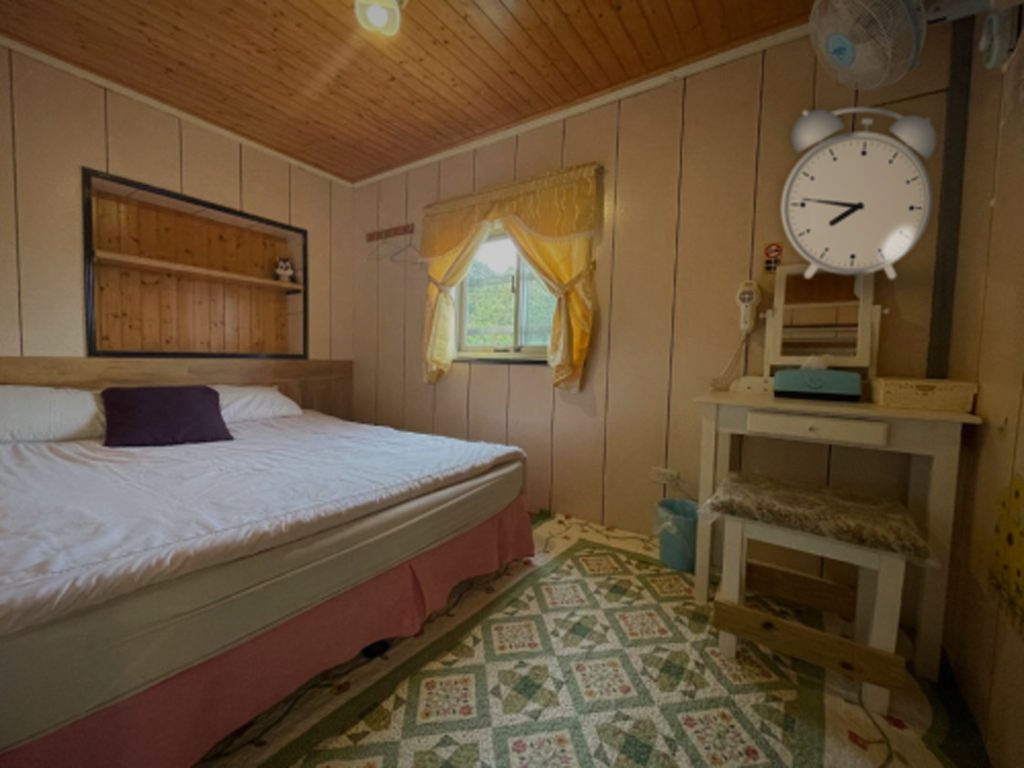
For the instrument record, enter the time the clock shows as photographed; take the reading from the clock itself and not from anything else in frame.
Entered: 7:46
